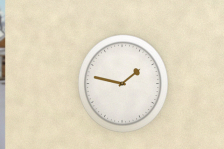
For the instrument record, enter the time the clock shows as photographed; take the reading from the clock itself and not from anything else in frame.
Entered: 1:47
